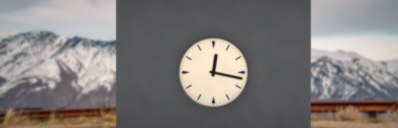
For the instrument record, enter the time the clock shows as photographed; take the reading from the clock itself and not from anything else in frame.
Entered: 12:17
